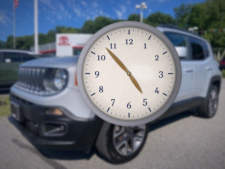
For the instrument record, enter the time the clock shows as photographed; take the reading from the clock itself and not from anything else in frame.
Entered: 4:53
